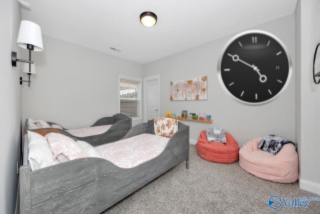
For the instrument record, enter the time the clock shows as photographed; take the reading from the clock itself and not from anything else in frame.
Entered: 4:50
